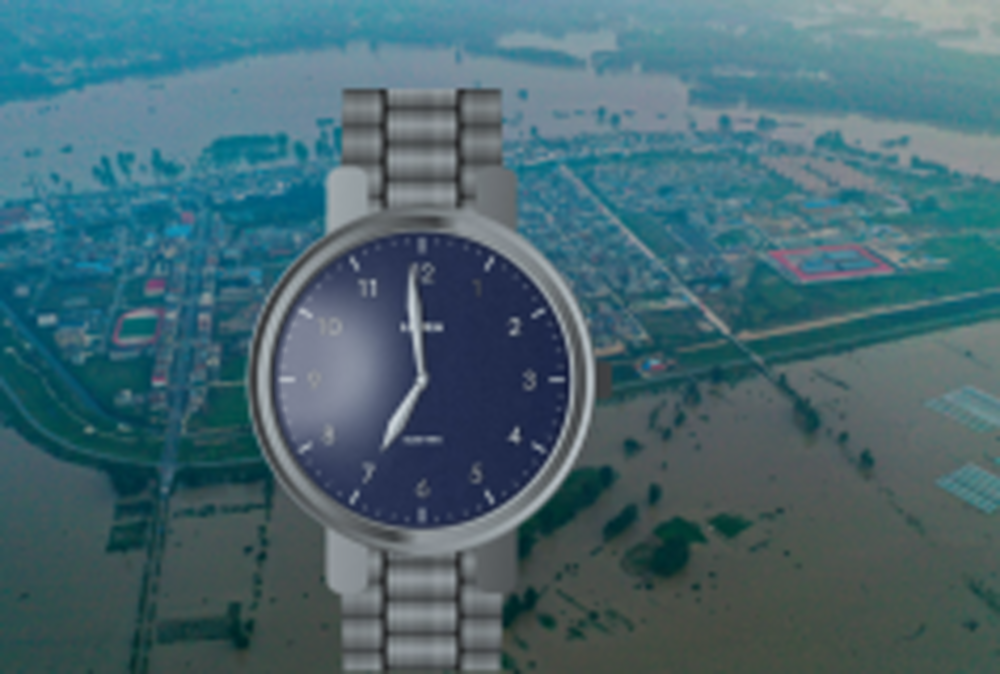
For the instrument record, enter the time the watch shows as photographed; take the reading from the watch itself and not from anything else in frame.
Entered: 6:59
